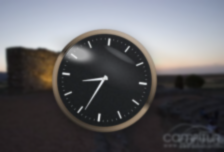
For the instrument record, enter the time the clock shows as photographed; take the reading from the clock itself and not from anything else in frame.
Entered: 8:34
